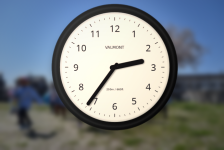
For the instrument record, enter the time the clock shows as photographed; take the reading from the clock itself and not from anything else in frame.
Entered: 2:36
